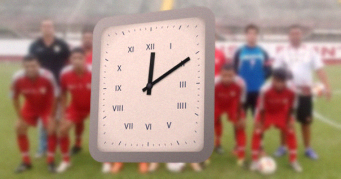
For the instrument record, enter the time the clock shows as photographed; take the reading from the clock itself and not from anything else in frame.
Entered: 12:10
